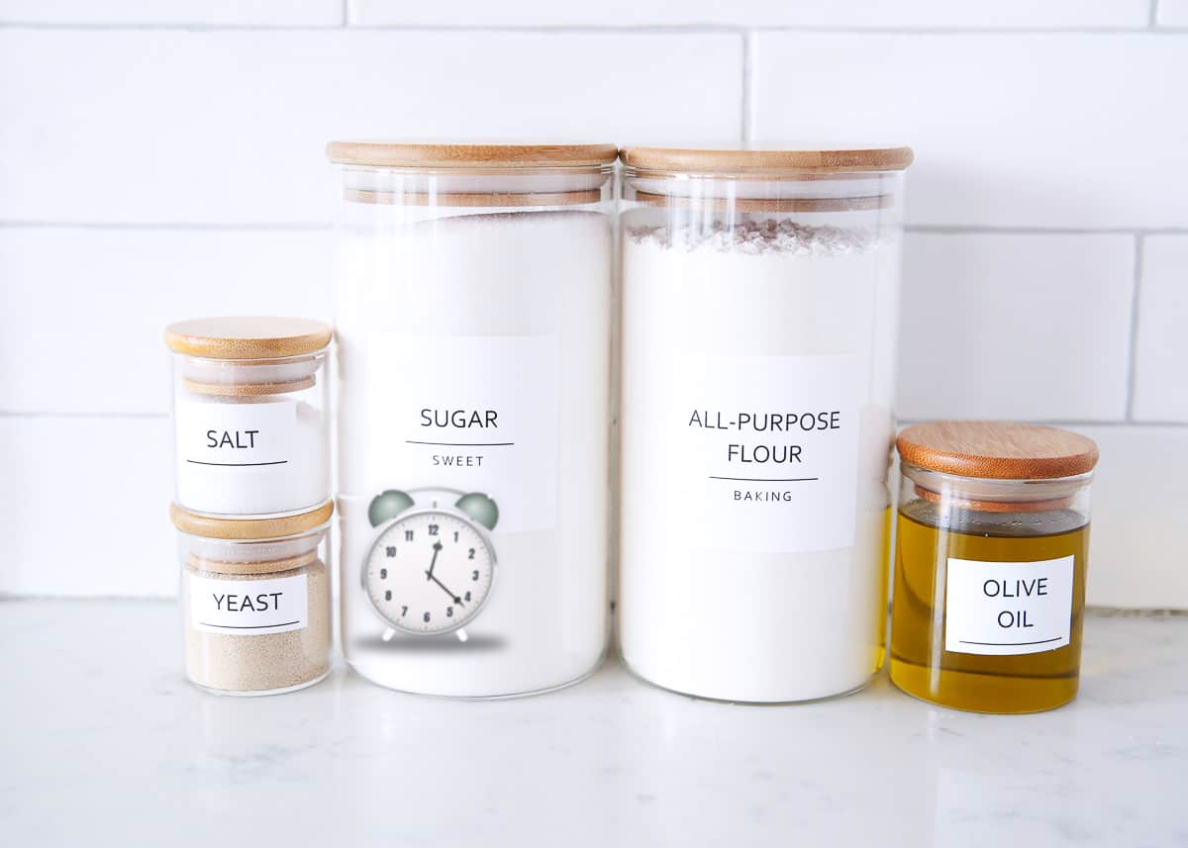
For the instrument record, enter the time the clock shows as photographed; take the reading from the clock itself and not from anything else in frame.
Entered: 12:22
